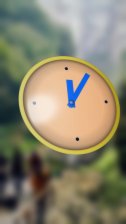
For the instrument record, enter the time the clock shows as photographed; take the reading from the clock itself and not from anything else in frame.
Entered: 12:06
